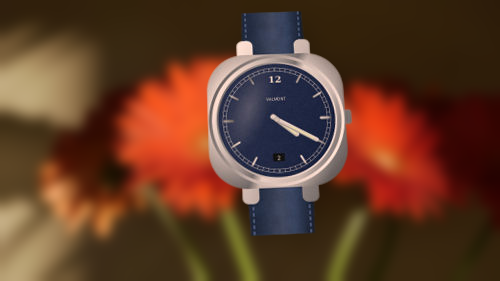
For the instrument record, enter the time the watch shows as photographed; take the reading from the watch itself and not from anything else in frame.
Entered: 4:20
